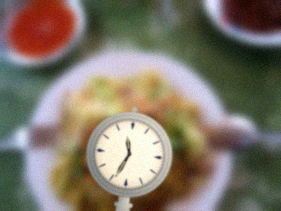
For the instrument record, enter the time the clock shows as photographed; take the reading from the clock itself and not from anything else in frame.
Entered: 11:34
